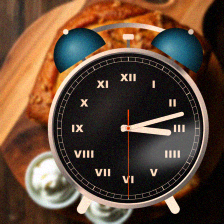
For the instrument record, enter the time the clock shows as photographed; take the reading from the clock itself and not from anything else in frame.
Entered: 3:12:30
